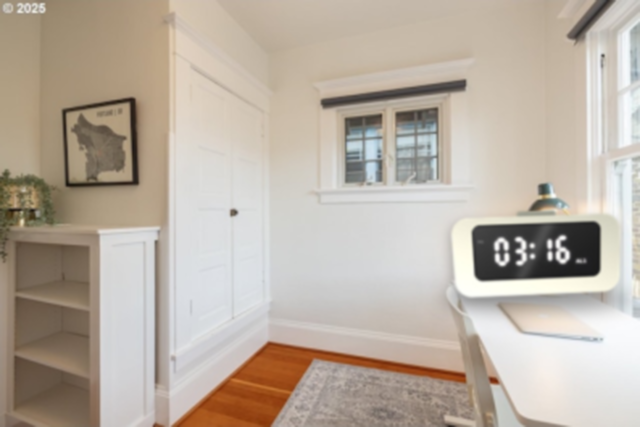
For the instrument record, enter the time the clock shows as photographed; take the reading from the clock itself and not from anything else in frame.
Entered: 3:16
